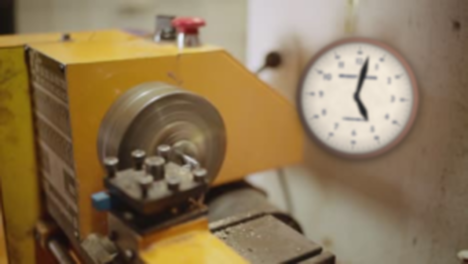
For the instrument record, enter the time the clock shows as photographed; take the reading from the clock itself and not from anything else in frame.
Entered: 5:02
